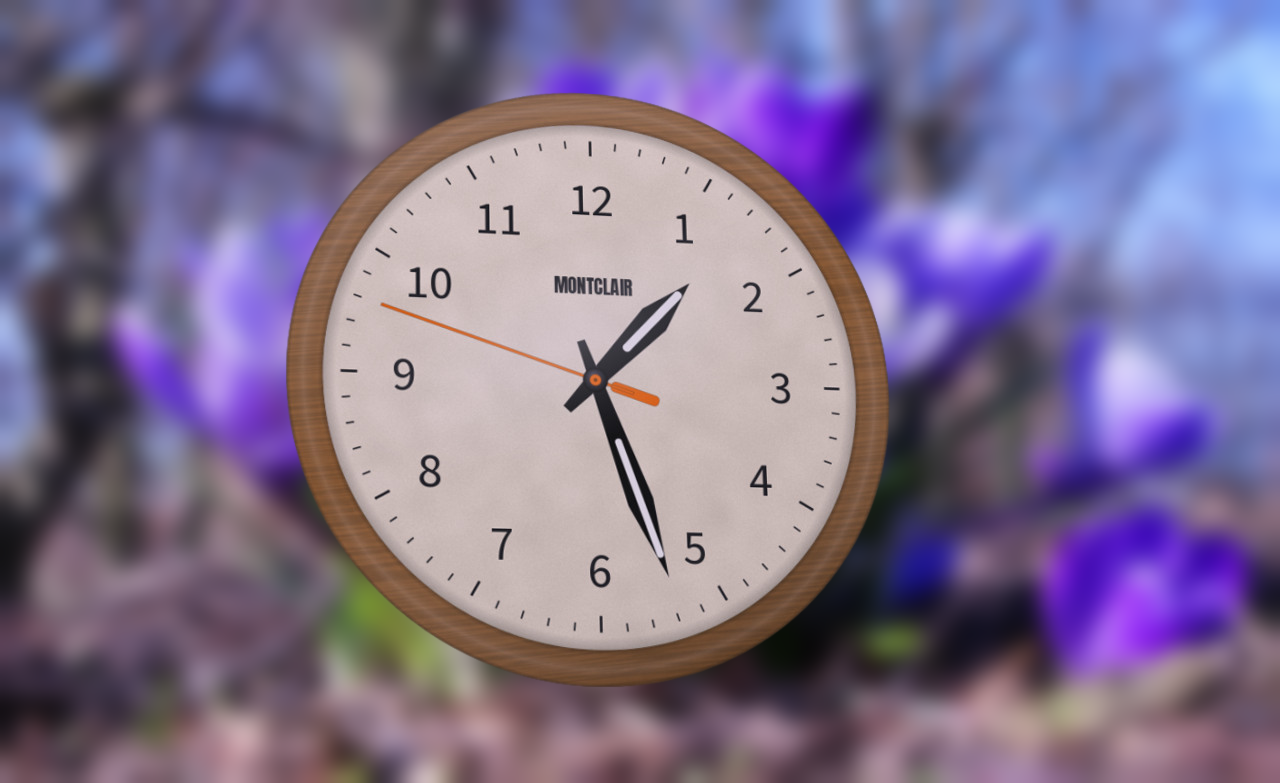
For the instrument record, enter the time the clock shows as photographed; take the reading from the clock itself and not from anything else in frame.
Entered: 1:26:48
